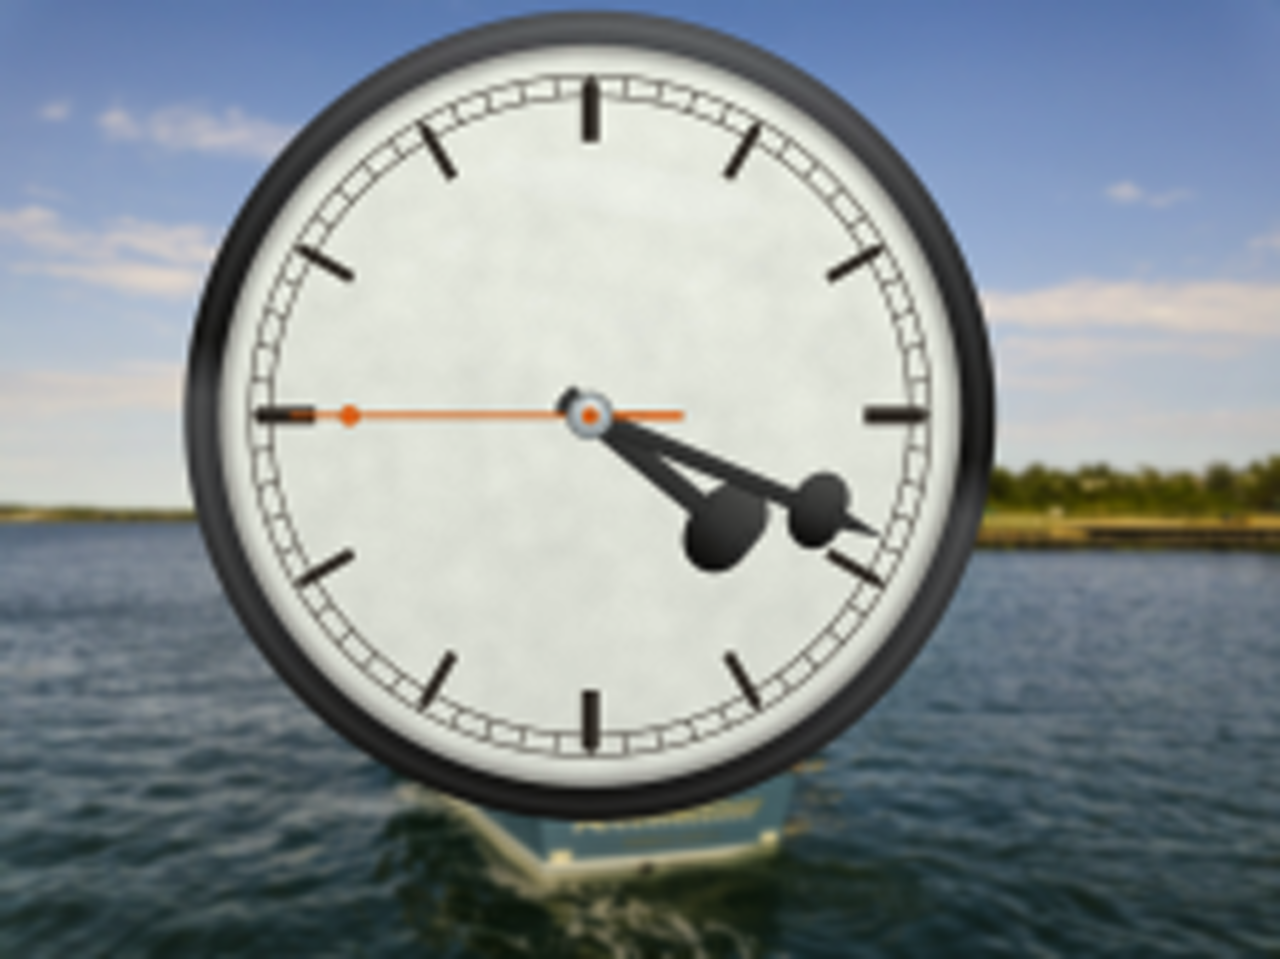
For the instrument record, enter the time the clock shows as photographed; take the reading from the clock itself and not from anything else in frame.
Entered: 4:18:45
